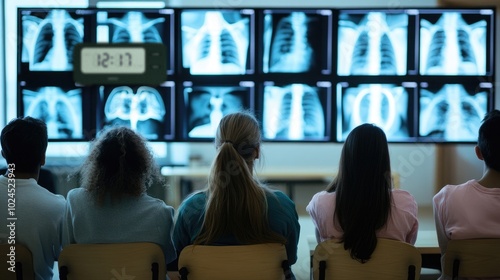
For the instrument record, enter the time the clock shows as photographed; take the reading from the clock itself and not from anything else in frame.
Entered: 12:17
